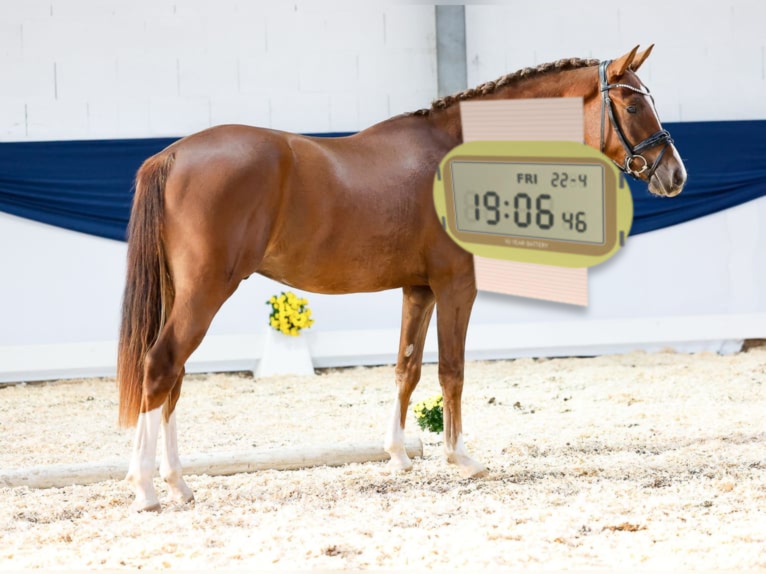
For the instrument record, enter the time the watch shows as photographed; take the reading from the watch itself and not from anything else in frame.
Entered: 19:06:46
